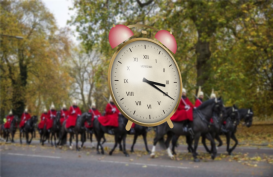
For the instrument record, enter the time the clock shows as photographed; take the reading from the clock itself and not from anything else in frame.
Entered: 3:20
